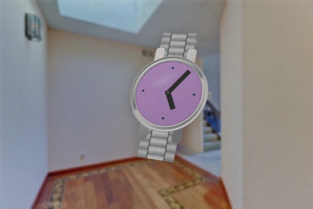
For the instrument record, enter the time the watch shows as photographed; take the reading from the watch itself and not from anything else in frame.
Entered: 5:06
